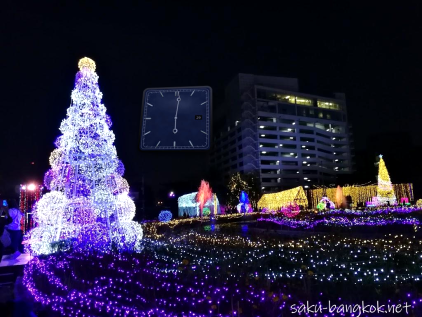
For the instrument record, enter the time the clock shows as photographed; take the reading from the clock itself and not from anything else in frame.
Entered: 6:01
